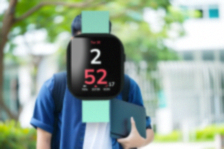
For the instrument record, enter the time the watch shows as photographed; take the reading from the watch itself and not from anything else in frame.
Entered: 2:52
